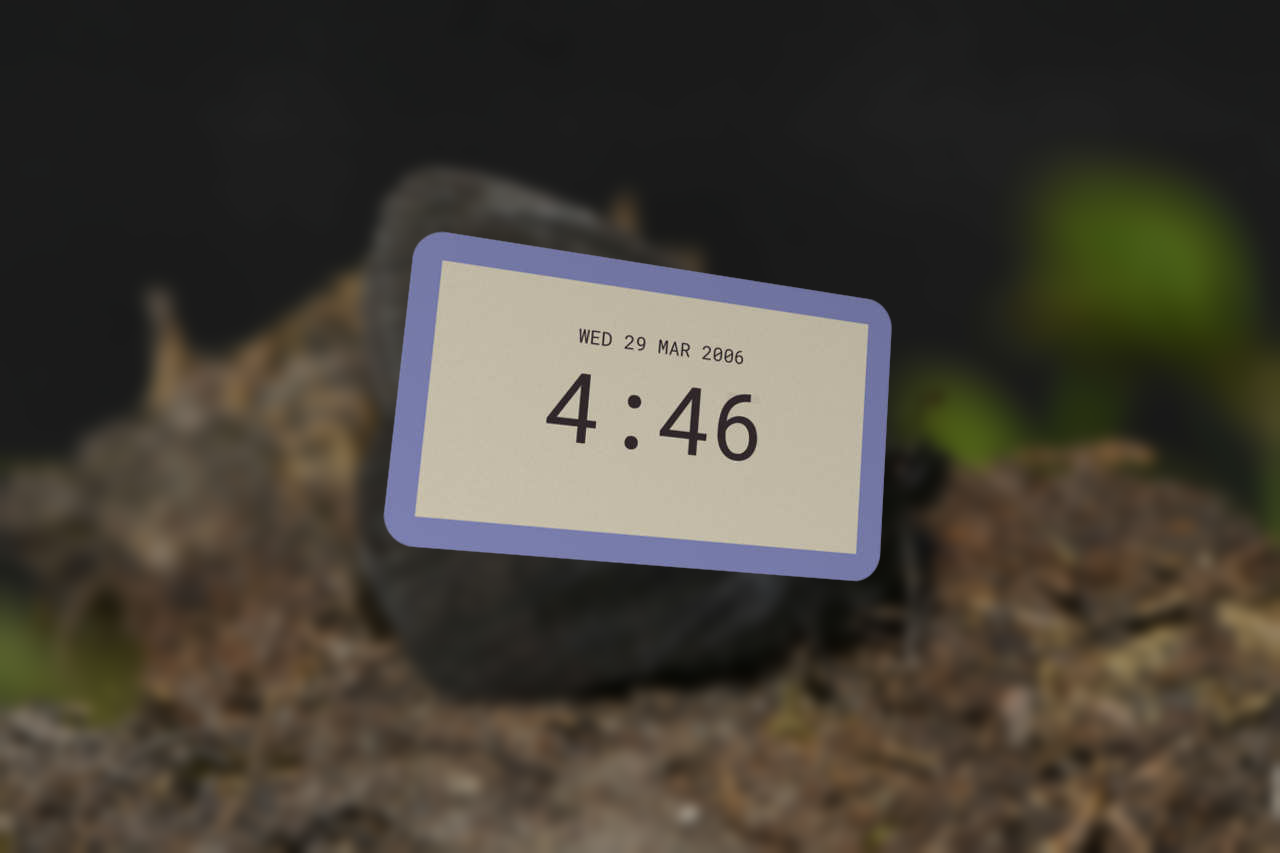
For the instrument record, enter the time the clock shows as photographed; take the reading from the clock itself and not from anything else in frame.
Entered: 4:46
